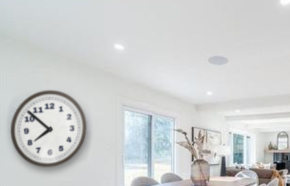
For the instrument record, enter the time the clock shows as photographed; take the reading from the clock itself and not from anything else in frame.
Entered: 7:52
